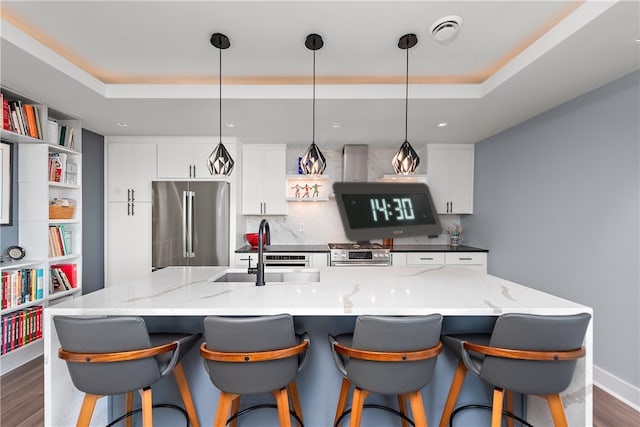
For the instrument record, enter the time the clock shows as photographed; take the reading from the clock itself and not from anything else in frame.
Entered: 14:30
